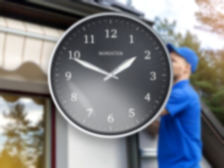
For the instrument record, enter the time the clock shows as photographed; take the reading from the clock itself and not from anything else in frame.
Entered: 1:49
